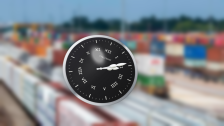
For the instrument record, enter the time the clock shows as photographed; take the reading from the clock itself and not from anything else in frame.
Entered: 2:09
